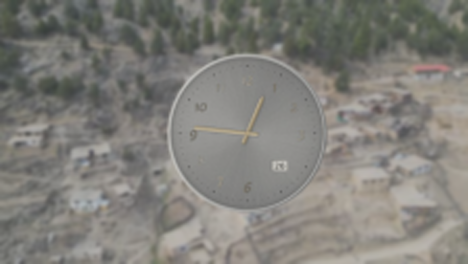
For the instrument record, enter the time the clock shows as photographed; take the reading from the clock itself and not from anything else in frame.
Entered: 12:46
